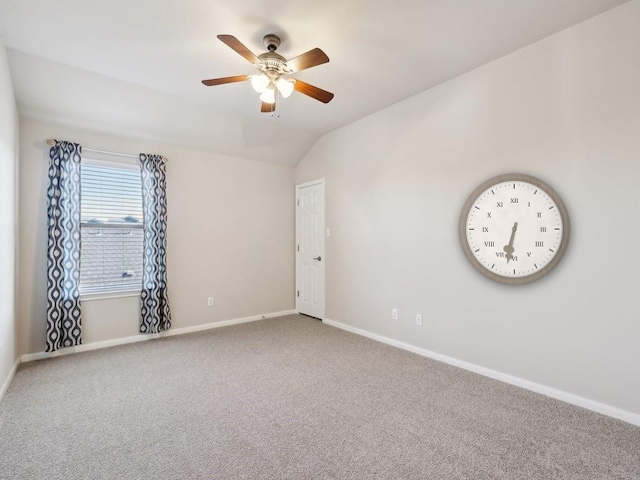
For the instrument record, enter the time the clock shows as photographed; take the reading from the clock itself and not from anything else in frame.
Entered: 6:32
